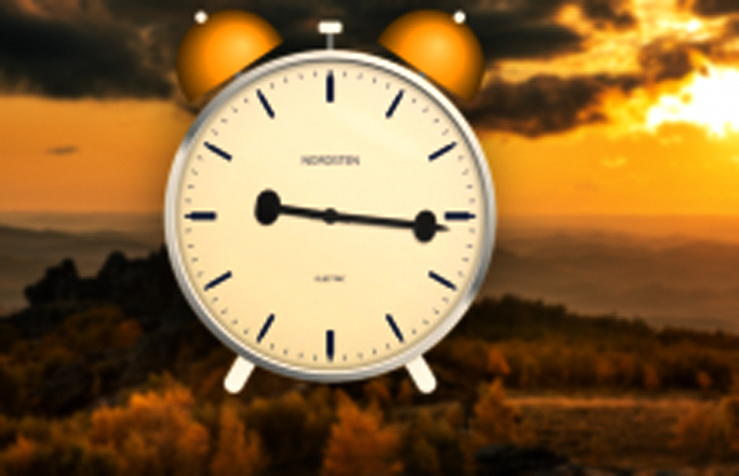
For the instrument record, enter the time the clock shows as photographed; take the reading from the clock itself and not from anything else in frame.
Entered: 9:16
